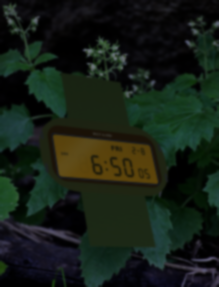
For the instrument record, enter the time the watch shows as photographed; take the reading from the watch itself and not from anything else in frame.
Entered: 6:50
